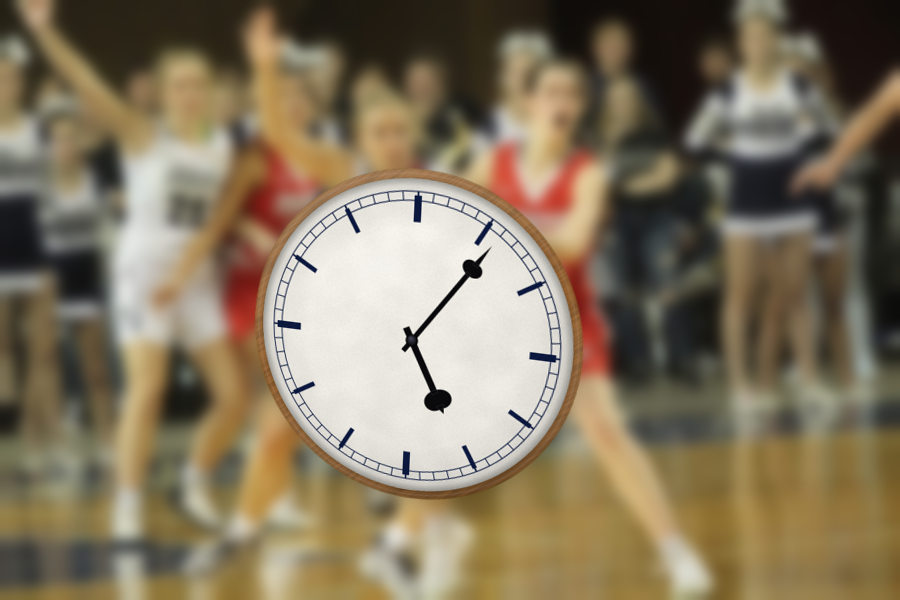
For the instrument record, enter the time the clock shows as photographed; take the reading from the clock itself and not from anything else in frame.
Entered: 5:06
